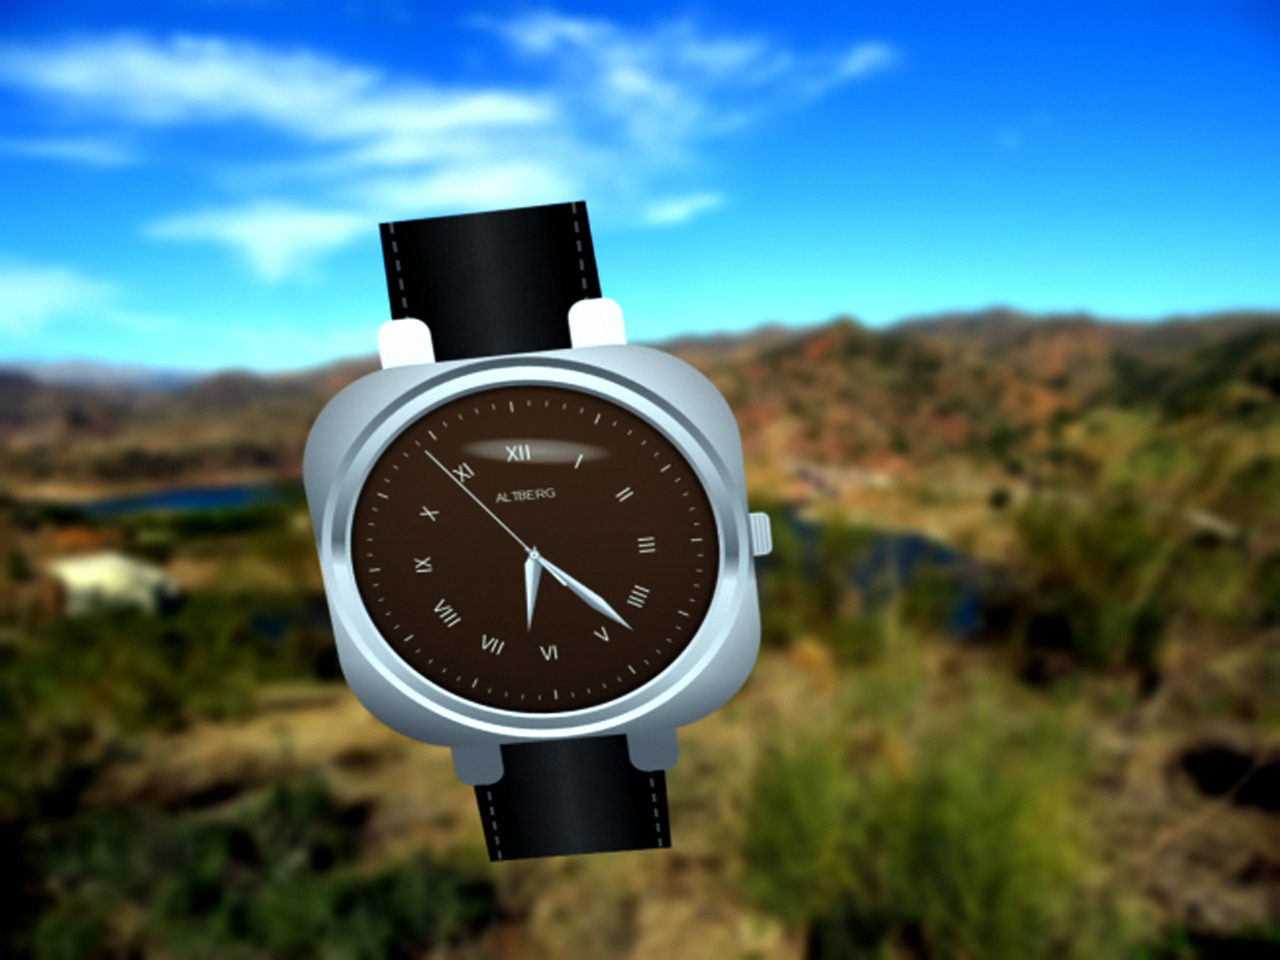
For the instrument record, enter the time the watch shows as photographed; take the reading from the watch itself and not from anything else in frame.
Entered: 6:22:54
